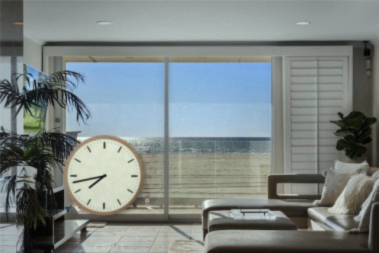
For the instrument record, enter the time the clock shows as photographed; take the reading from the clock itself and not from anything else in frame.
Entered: 7:43
